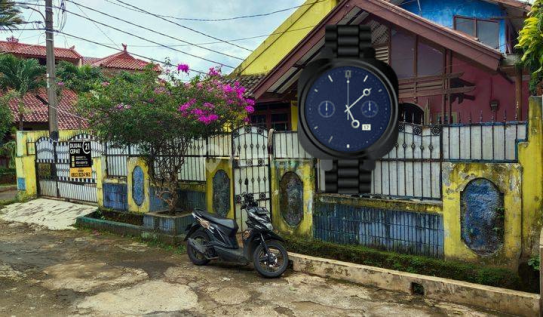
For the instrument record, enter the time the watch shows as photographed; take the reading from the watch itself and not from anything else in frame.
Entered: 5:08
